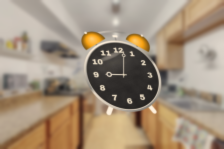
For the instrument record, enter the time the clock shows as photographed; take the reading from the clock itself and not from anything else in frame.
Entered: 9:02
